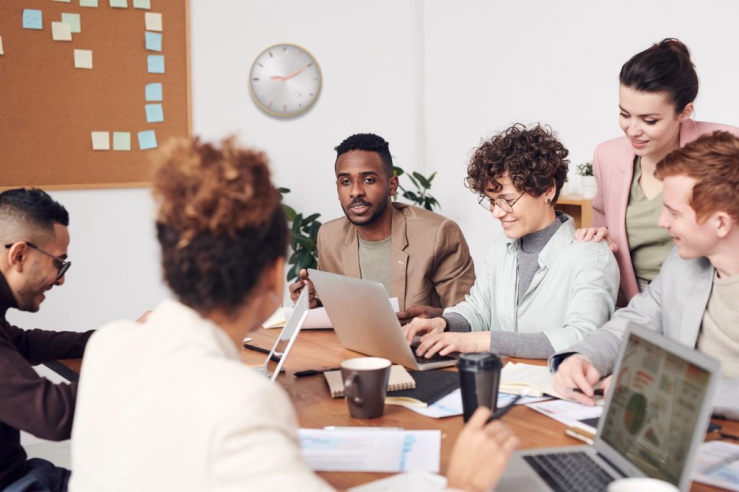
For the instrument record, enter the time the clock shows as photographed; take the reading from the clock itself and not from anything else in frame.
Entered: 9:10
